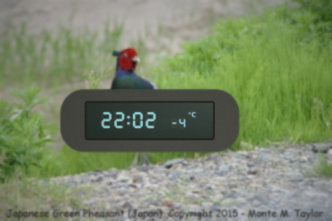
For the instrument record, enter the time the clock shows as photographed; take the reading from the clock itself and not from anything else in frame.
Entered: 22:02
